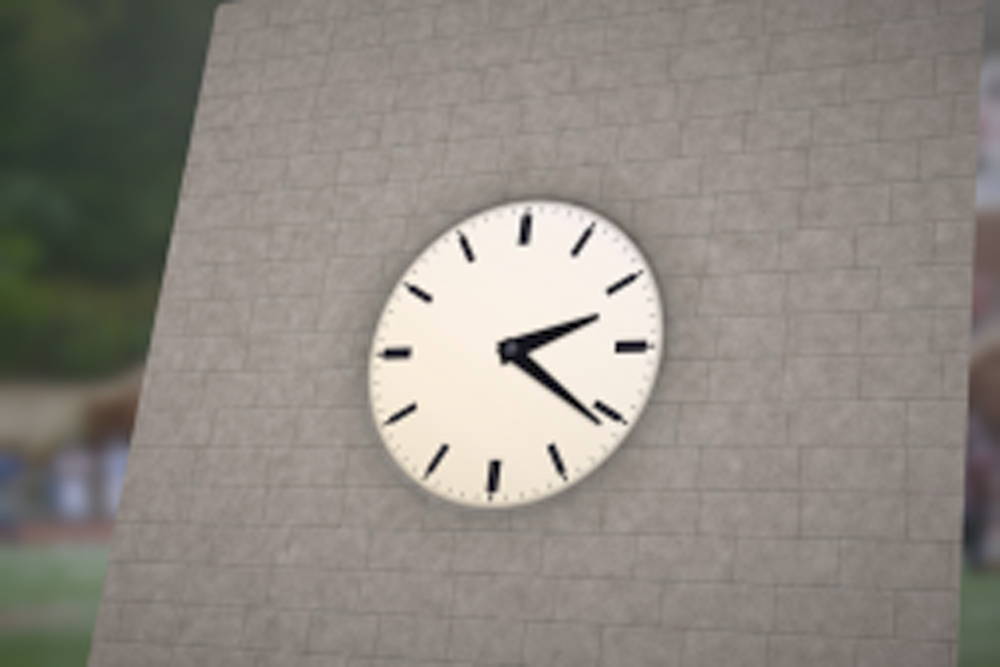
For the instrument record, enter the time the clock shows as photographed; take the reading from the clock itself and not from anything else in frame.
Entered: 2:21
